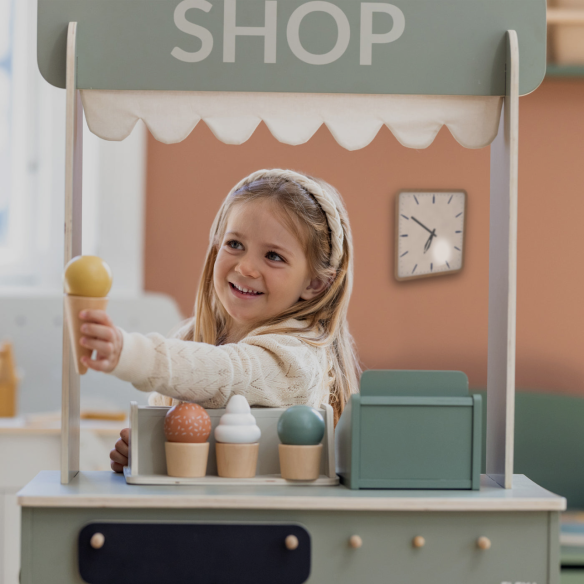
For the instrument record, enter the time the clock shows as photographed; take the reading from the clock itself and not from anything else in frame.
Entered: 6:51
